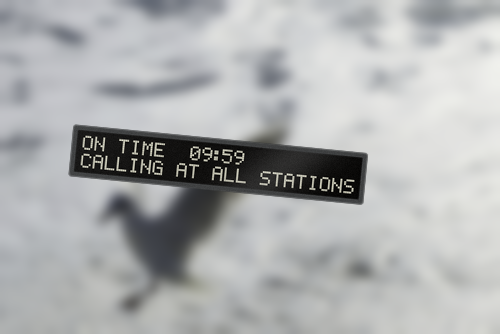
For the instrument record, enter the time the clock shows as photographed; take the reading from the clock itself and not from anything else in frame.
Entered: 9:59
